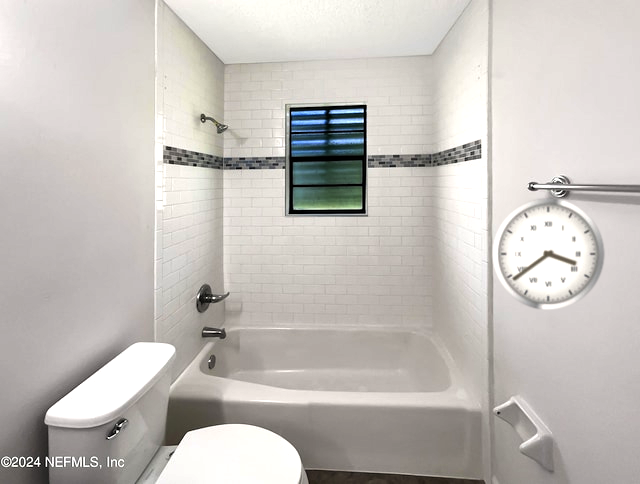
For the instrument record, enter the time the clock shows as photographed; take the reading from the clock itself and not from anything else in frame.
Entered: 3:39
